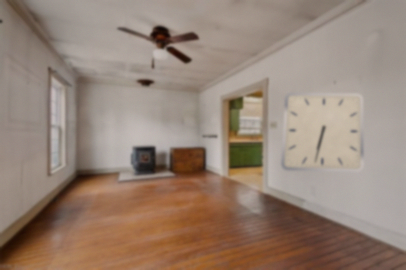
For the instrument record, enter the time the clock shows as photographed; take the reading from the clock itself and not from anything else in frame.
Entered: 6:32
